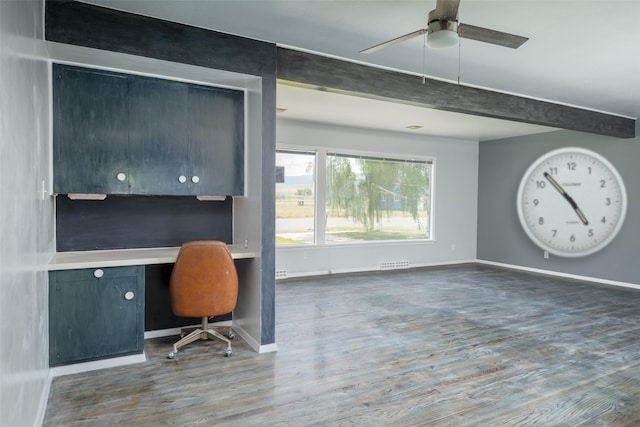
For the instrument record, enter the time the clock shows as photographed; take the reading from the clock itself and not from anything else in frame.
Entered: 4:53
